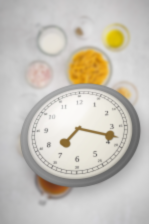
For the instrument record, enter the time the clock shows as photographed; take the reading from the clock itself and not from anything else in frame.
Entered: 7:18
